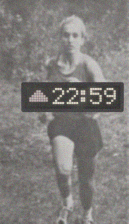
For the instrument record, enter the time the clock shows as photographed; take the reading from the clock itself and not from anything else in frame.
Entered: 22:59
